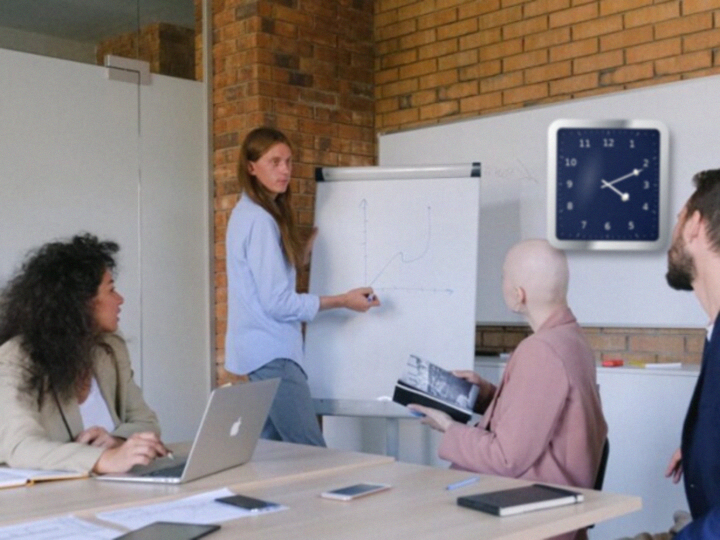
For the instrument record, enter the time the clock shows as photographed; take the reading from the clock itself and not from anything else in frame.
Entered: 4:11
